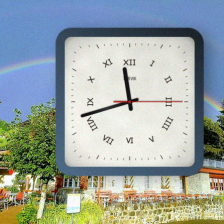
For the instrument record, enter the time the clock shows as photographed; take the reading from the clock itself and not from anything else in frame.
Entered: 11:42:15
